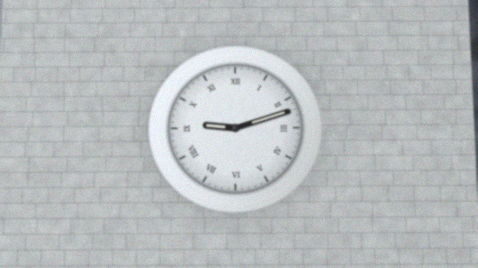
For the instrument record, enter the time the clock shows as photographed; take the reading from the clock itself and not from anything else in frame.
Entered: 9:12
